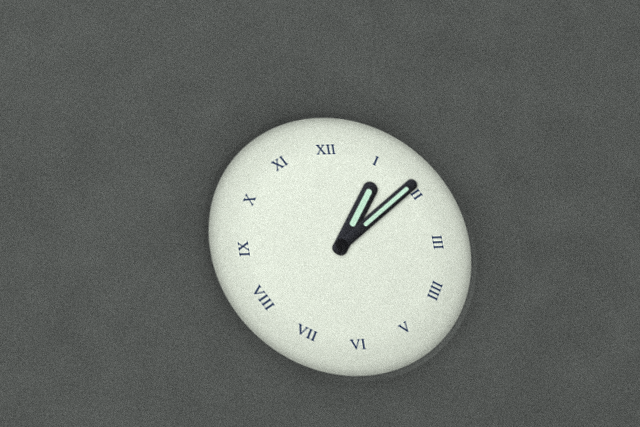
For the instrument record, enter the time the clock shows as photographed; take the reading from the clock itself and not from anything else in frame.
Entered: 1:09
